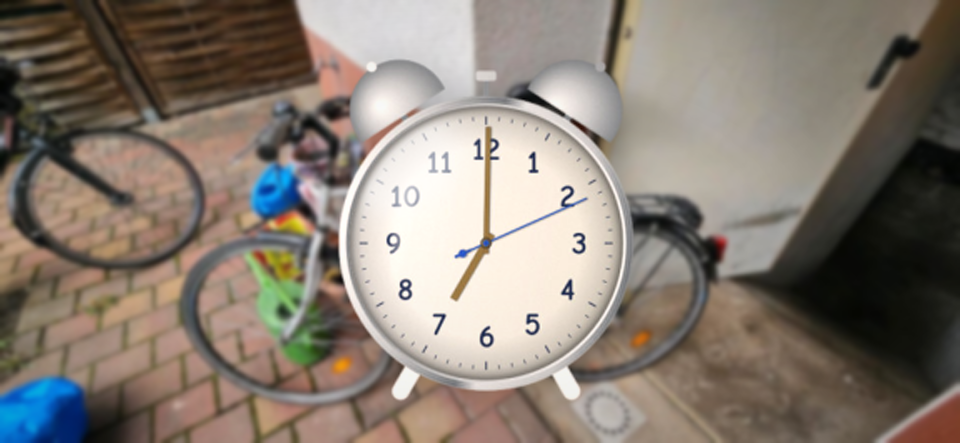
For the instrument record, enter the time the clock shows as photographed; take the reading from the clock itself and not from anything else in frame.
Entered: 7:00:11
